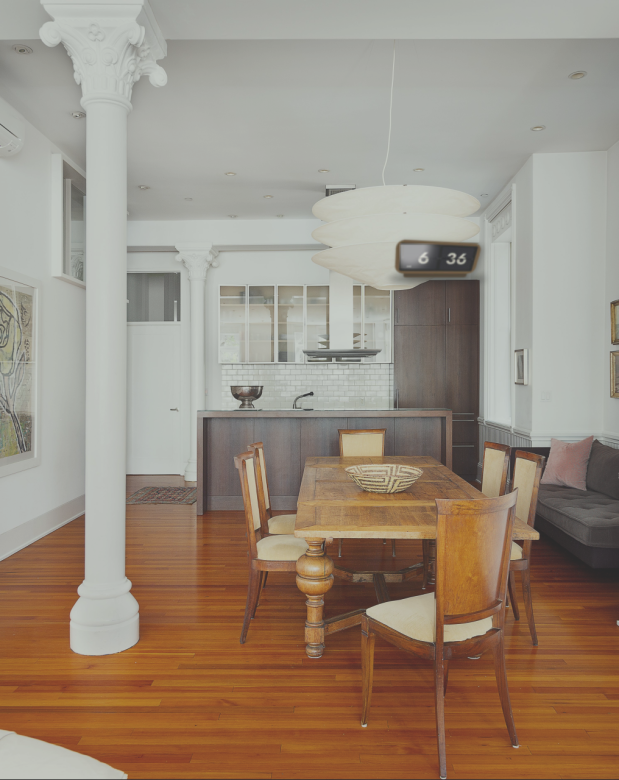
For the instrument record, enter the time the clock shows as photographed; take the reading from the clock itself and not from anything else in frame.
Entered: 6:36
